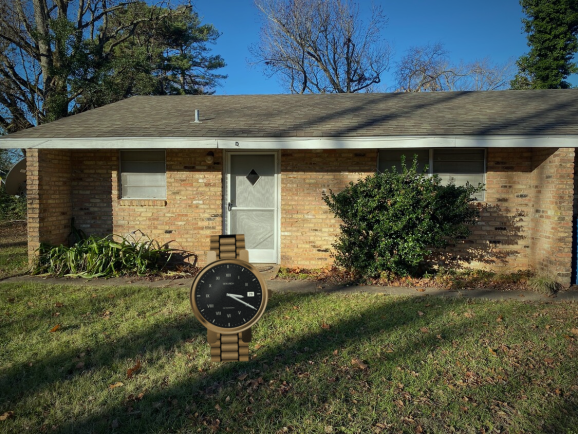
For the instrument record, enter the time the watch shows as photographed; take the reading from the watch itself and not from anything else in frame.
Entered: 3:20
